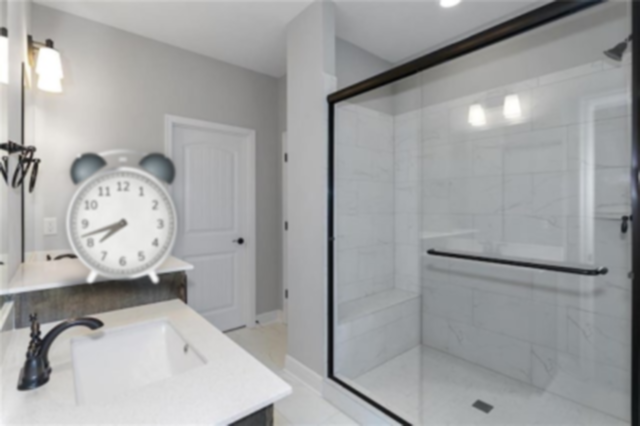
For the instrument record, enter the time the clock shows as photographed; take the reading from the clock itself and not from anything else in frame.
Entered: 7:42
